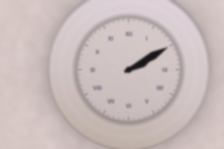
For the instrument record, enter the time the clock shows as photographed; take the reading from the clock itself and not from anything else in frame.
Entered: 2:10
